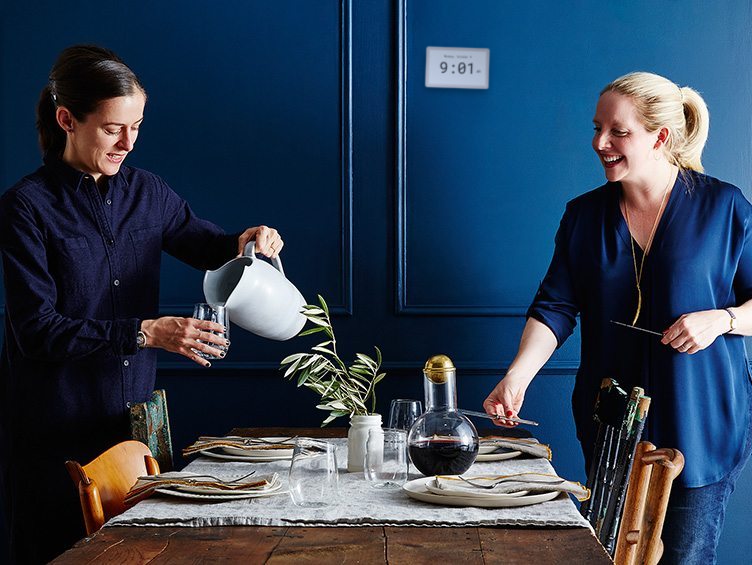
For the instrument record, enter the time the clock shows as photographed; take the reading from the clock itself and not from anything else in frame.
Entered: 9:01
